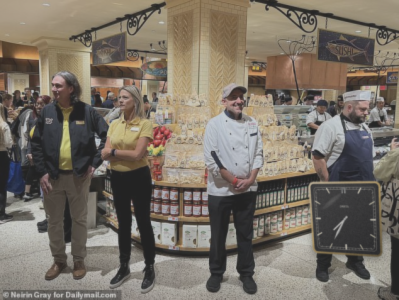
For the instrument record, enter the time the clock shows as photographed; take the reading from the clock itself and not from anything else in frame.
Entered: 7:35
